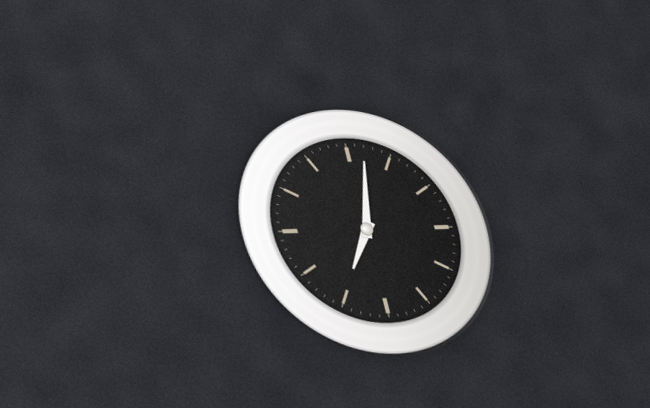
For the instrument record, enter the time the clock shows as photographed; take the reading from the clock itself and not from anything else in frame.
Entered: 7:02
